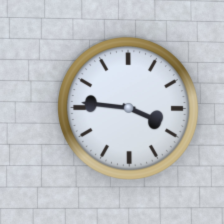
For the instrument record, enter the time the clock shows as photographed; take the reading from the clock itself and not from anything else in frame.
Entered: 3:46
